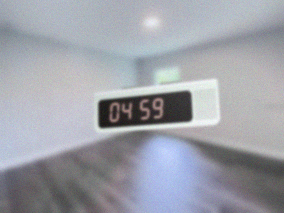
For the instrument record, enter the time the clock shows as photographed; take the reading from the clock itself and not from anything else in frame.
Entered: 4:59
